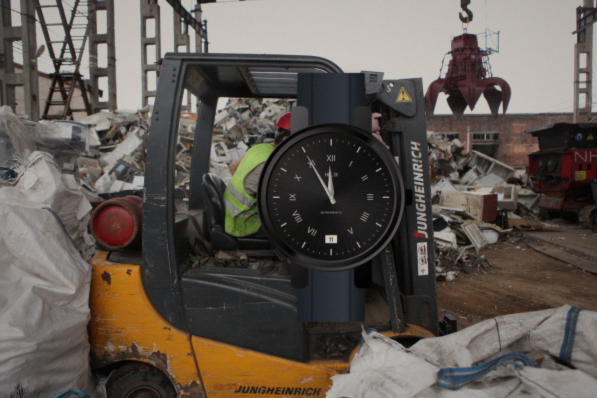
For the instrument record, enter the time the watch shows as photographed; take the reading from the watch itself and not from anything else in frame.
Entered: 11:55
